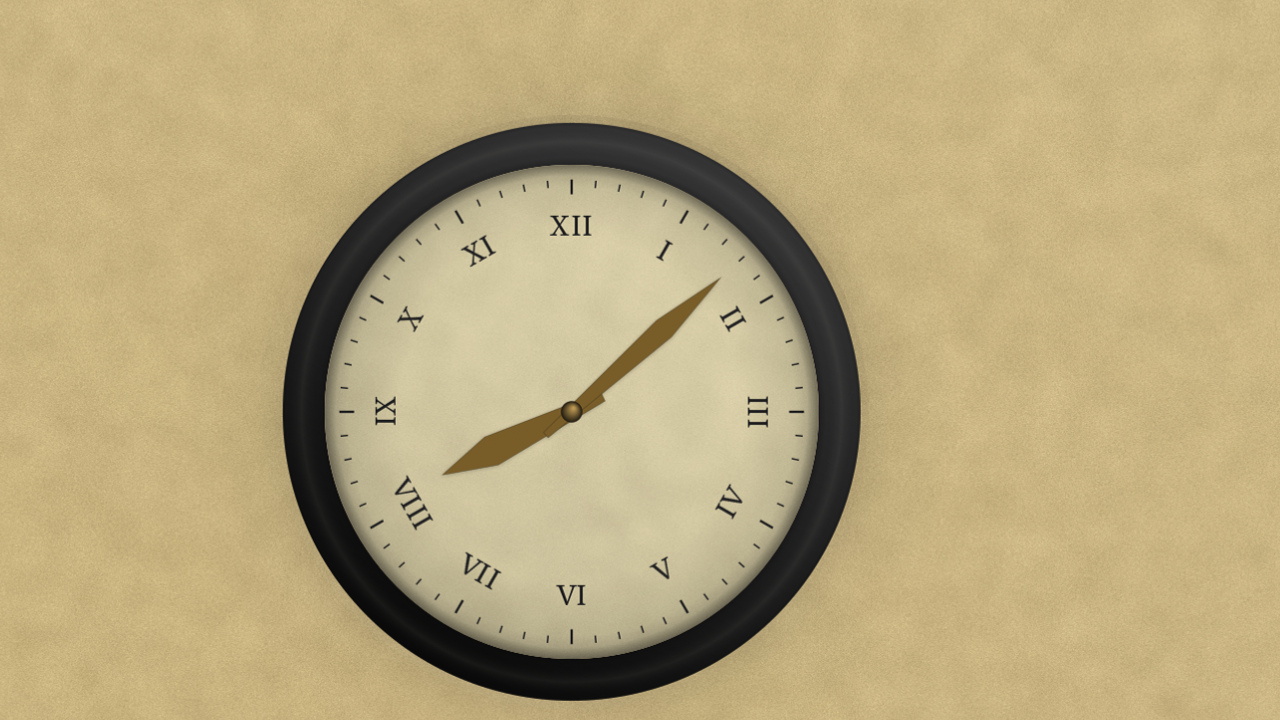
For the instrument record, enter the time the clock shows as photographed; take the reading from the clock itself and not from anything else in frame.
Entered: 8:08
